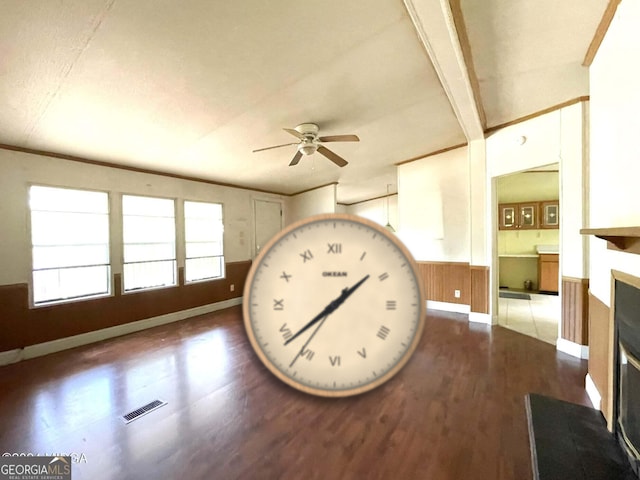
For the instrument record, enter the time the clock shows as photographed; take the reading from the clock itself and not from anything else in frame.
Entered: 1:38:36
